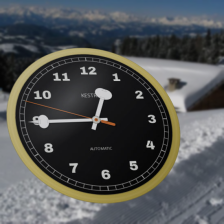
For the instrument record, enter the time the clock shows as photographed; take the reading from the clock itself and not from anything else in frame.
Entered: 12:44:48
